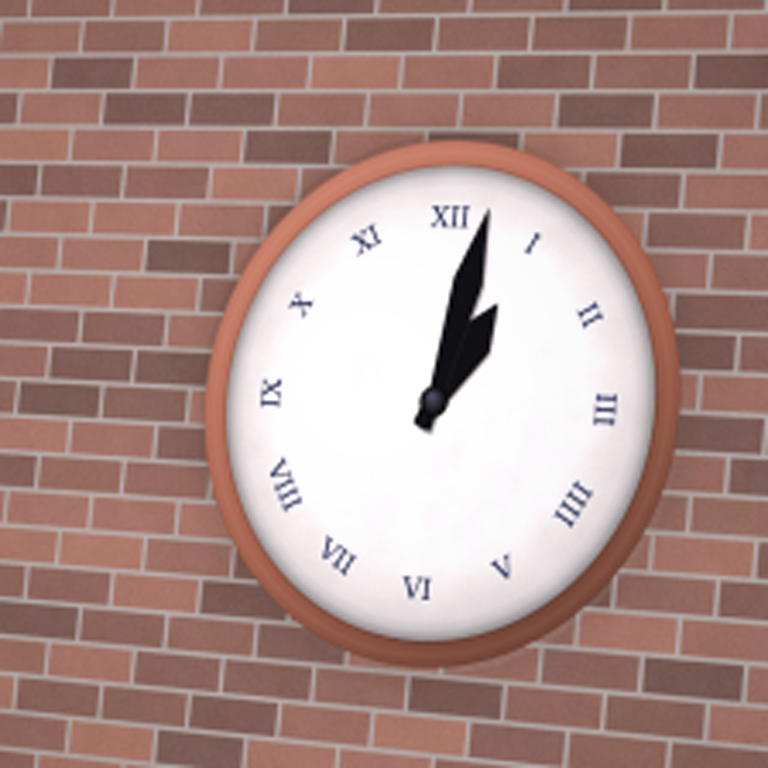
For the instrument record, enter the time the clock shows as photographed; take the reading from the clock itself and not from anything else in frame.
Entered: 1:02
